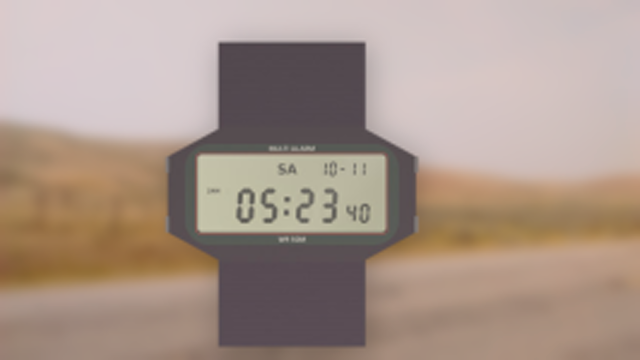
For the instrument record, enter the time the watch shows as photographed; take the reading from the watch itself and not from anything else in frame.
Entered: 5:23:40
